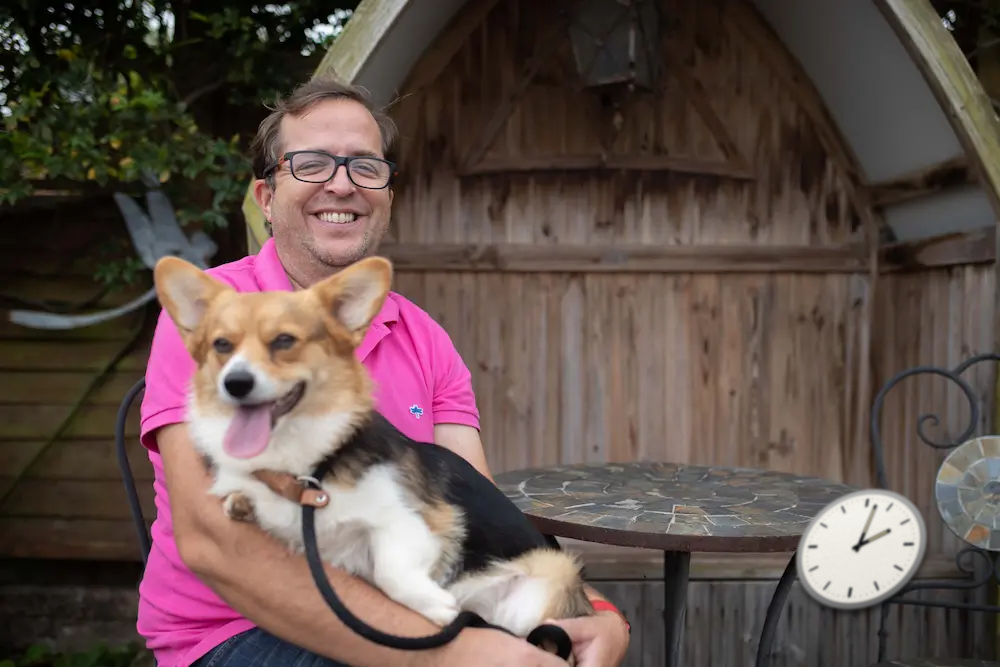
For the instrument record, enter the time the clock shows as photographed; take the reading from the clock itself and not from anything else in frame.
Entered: 2:02
